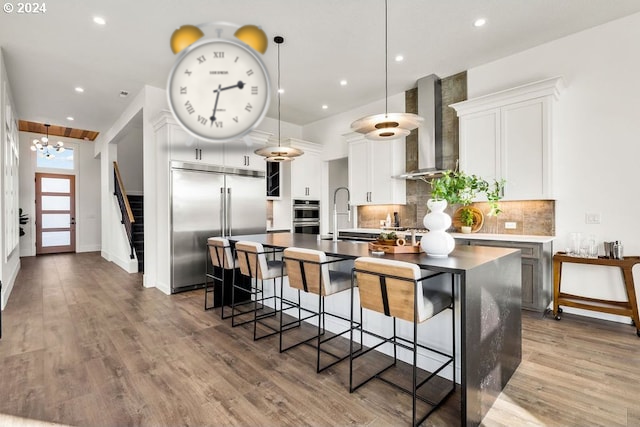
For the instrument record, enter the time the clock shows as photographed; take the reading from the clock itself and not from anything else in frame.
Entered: 2:32
